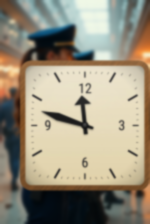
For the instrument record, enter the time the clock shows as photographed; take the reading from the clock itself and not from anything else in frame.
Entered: 11:48
